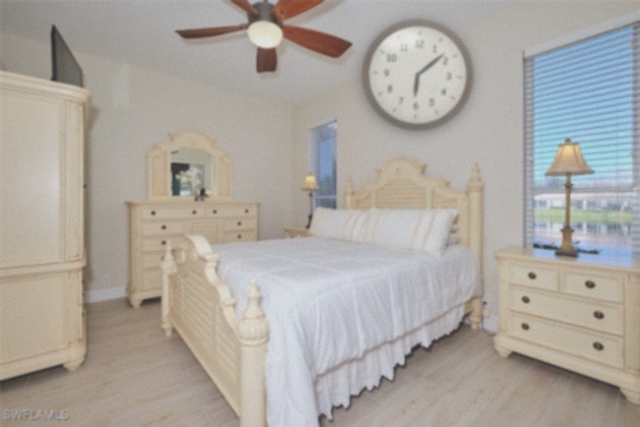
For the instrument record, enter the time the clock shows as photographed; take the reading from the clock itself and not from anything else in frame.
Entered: 6:08
